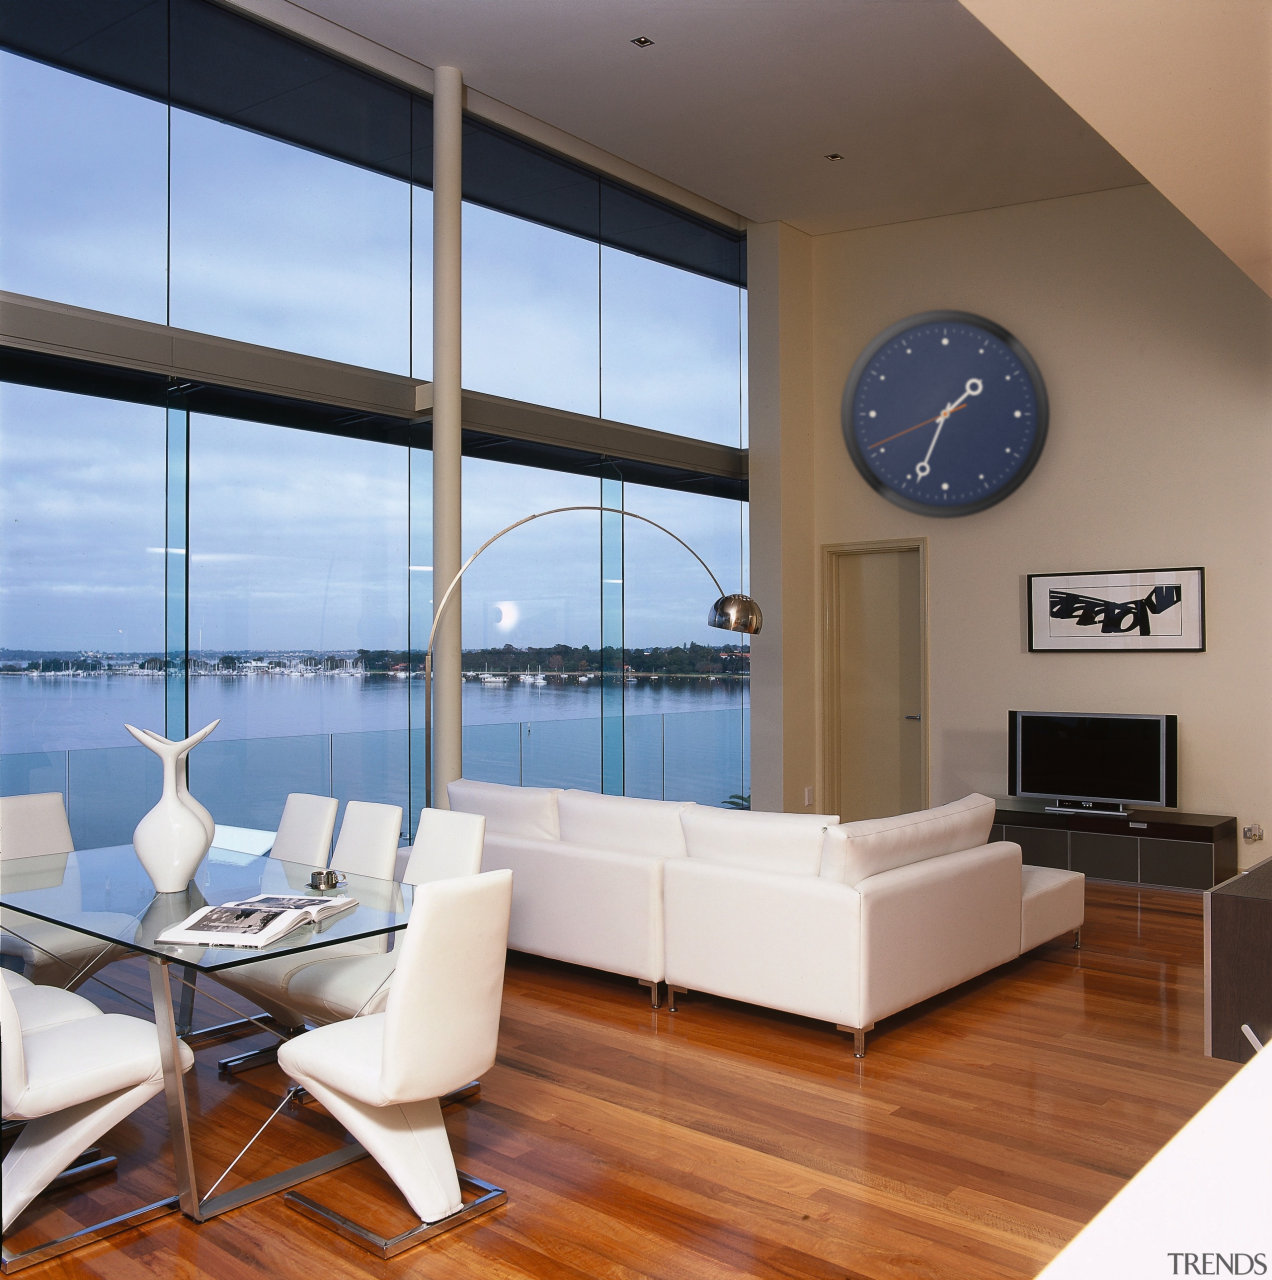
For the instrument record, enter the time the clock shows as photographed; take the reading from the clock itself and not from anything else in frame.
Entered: 1:33:41
